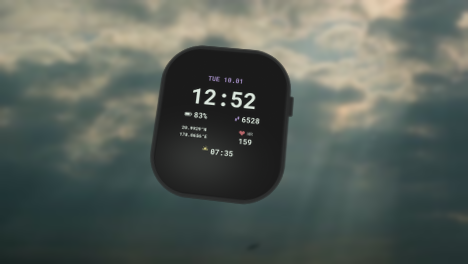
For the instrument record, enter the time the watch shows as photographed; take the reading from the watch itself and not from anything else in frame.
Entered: 12:52
